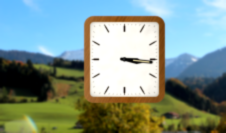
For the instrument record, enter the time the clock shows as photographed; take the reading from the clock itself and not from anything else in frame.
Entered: 3:16
